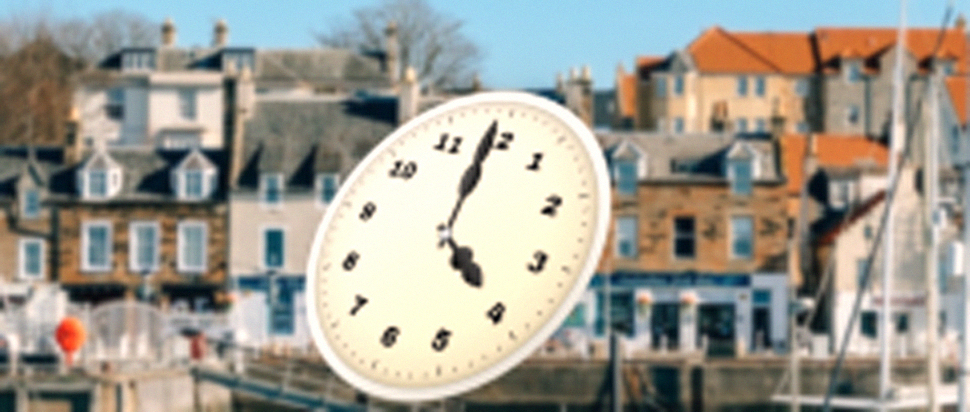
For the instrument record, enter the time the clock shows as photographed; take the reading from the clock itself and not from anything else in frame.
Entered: 3:59
